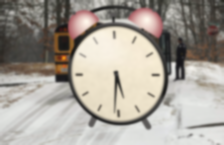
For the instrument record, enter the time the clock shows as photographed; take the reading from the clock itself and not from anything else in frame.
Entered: 5:31
